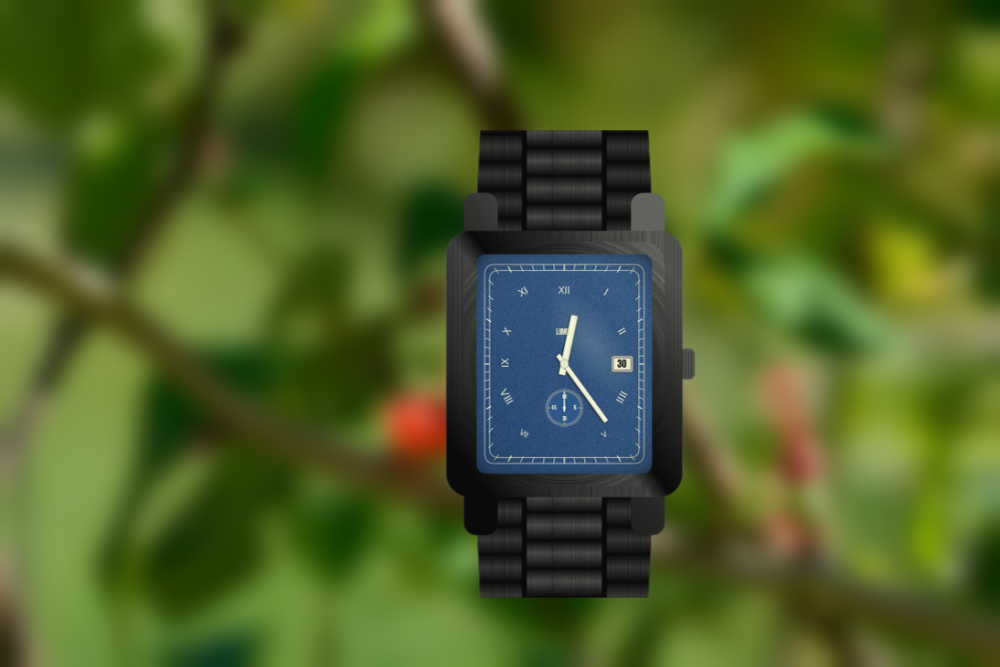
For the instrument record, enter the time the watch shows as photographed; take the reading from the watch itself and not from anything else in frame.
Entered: 12:24
